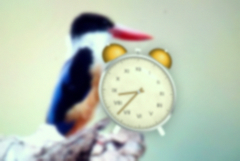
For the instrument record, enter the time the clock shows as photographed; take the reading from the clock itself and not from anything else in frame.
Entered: 8:37
